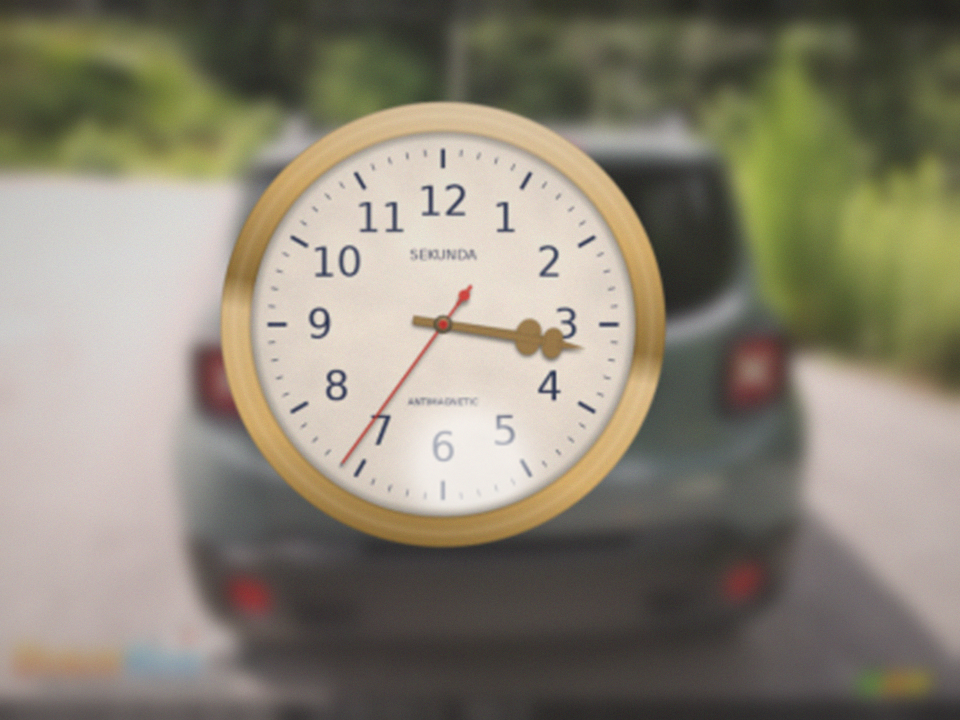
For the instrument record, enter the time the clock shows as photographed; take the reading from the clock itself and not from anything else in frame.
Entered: 3:16:36
